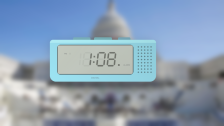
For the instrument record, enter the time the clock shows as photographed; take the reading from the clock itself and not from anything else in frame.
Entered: 1:08
